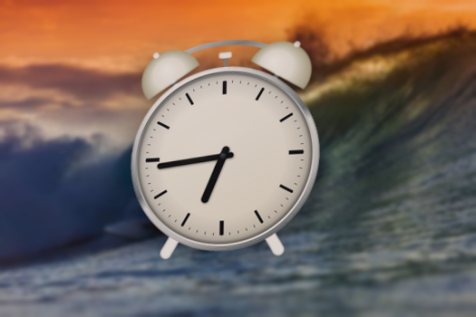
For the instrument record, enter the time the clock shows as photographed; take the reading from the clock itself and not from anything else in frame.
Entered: 6:44
